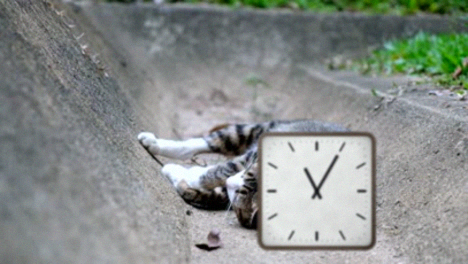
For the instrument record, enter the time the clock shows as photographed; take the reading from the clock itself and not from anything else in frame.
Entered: 11:05
